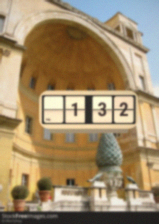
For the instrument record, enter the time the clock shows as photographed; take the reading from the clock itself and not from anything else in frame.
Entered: 1:32
